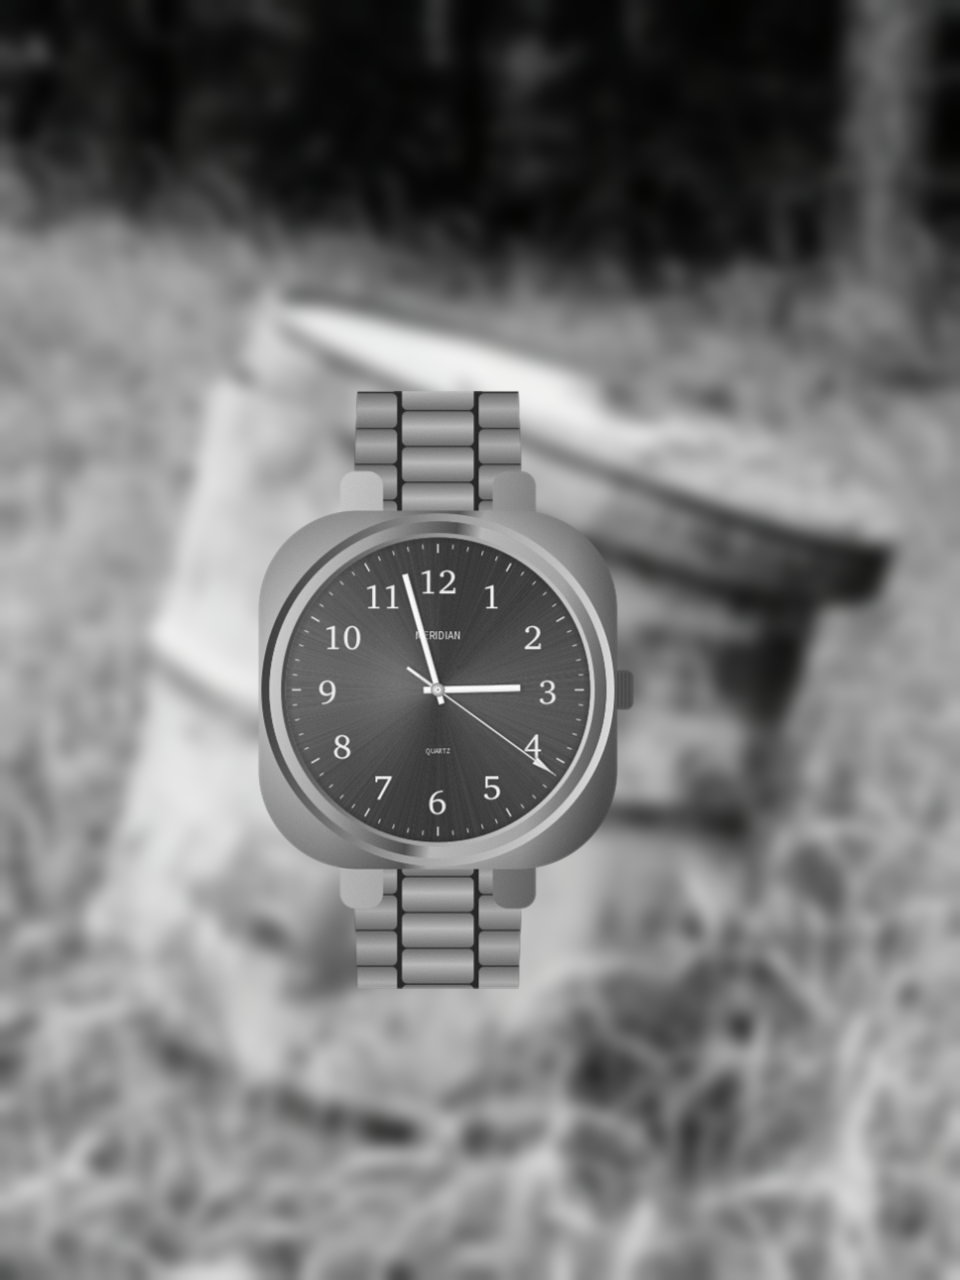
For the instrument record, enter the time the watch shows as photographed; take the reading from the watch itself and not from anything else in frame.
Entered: 2:57:21
